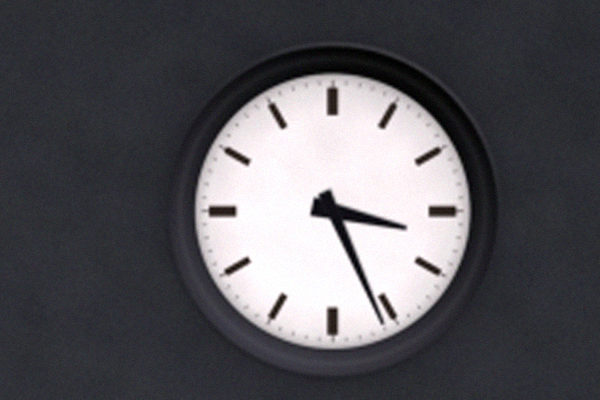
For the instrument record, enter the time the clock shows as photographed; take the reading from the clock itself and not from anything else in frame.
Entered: 3:26
